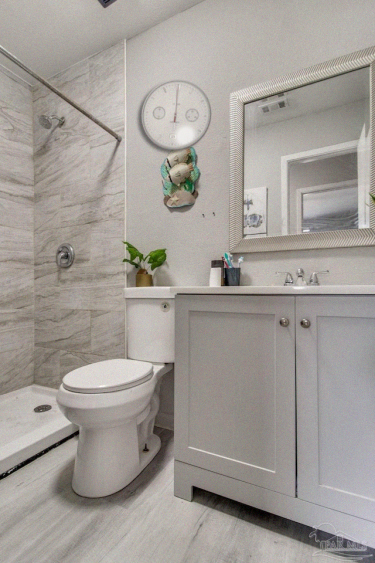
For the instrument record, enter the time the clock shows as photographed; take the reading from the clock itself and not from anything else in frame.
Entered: 5:59
